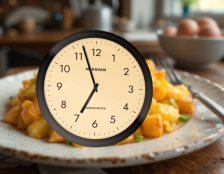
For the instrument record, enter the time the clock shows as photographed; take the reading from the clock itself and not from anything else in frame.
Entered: 6:57
